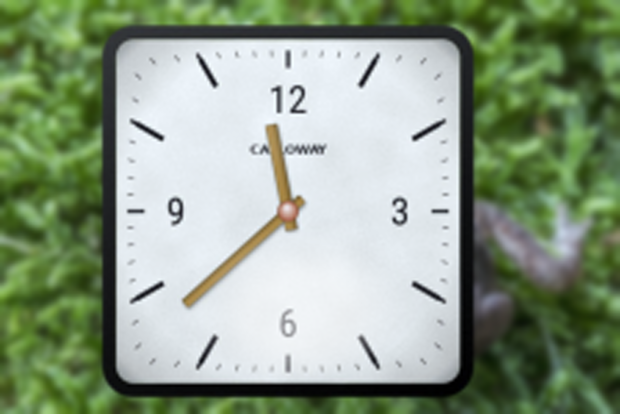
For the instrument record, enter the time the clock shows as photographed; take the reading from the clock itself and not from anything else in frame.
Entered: 11:38
